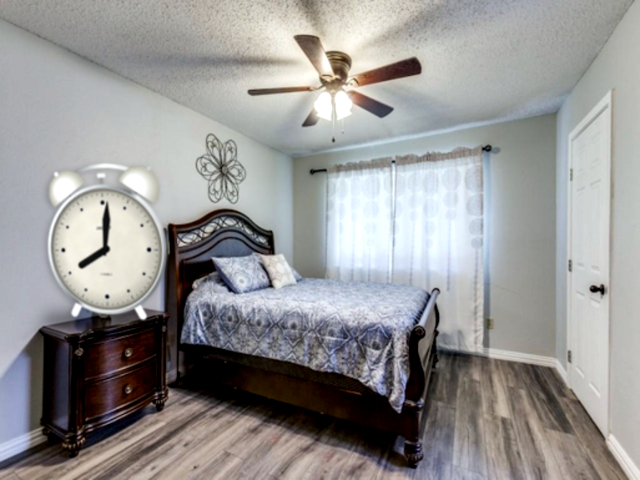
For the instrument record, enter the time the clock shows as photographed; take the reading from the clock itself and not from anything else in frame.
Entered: 8:01
